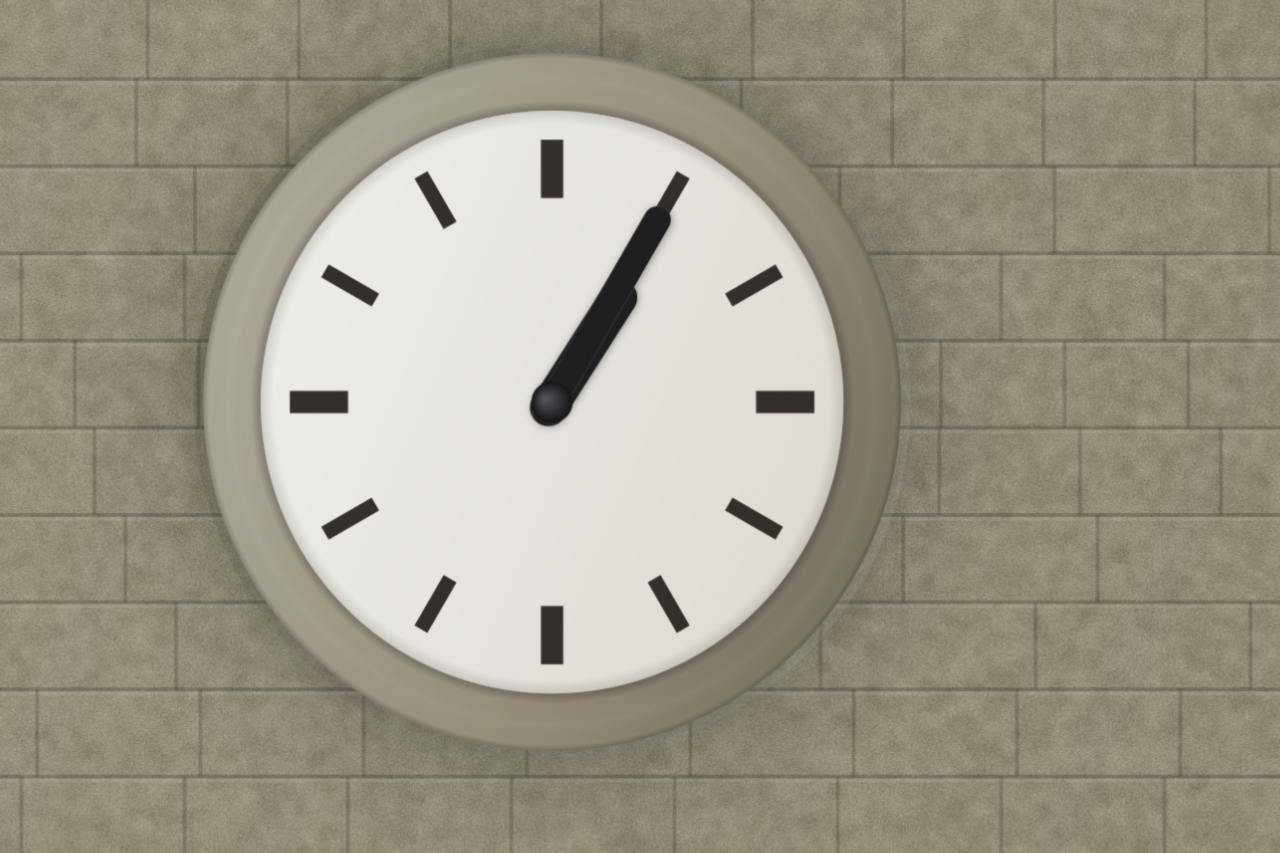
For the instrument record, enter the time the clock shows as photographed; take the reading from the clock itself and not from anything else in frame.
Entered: 1:05
